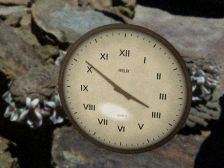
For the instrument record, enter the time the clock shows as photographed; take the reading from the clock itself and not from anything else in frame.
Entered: 3:51
